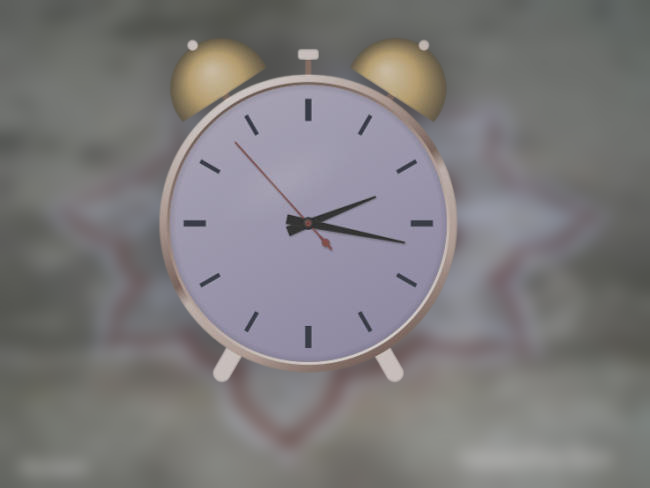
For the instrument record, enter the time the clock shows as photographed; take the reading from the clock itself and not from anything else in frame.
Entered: 2:16:53
